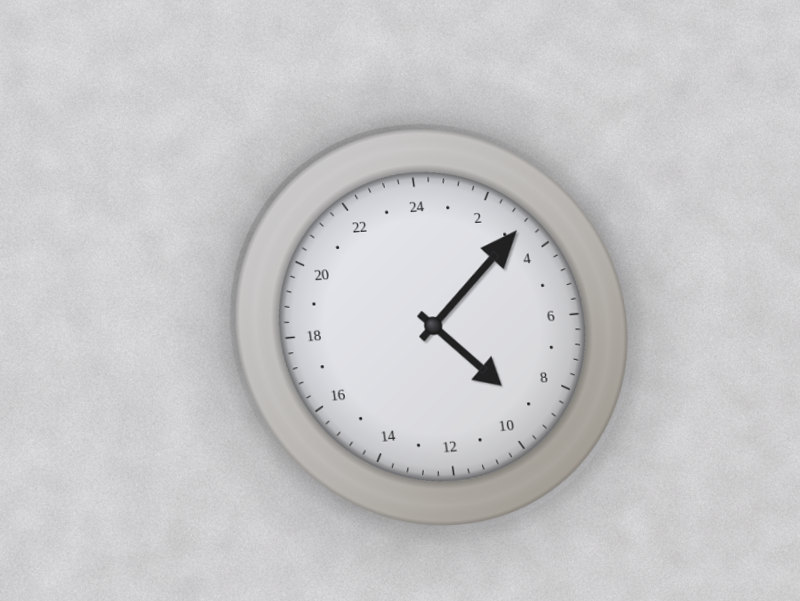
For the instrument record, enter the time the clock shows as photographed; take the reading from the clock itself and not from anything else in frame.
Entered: 9:08
